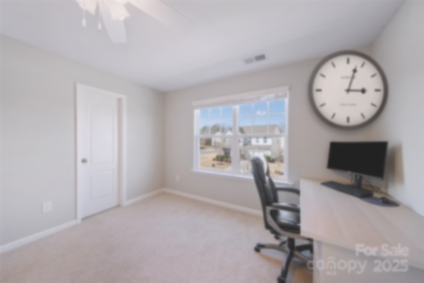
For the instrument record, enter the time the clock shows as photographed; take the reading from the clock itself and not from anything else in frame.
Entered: 3:03
